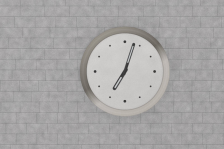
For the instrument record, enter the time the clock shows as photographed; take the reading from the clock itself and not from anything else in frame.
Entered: 7:03
